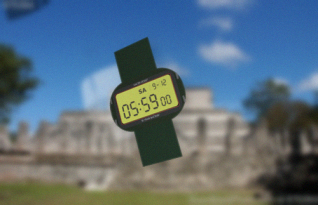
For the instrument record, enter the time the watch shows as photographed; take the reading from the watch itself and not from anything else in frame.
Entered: 5:59:00
